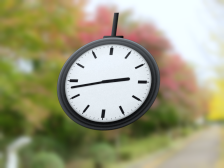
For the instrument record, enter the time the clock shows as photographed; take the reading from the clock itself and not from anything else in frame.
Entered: 2:43
